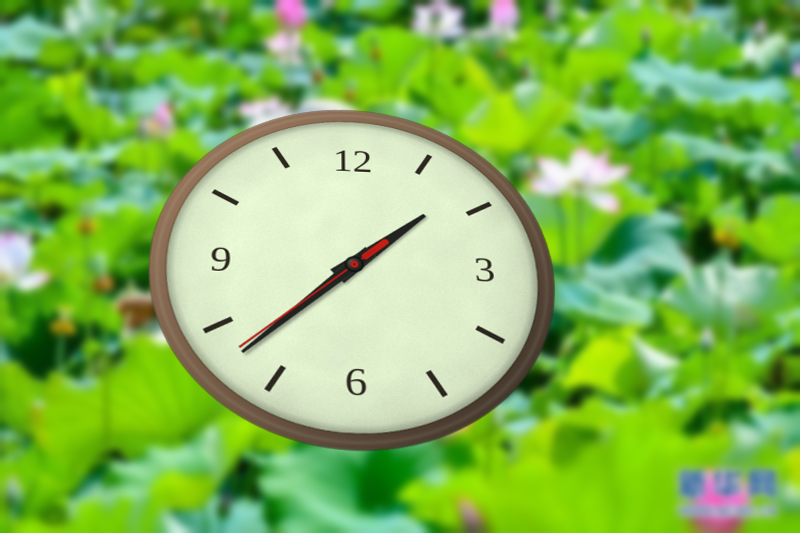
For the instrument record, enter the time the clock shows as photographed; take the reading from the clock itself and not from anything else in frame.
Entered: 1:37:38
